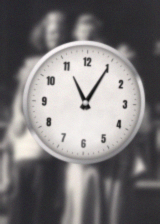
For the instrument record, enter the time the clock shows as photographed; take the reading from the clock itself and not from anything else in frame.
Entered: 11:05
